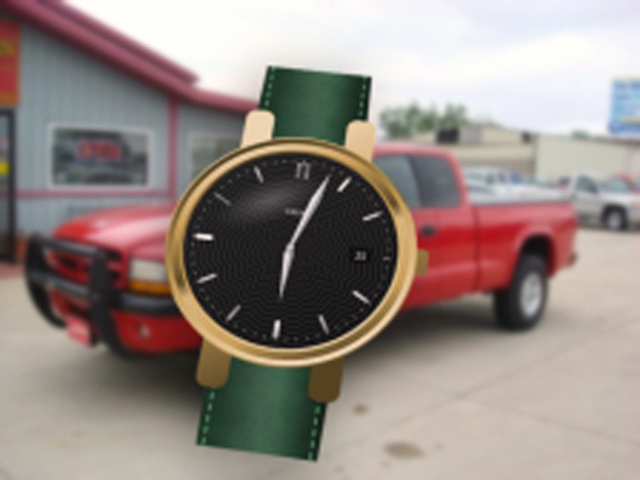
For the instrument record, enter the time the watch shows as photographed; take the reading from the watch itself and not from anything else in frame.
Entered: 6:03
